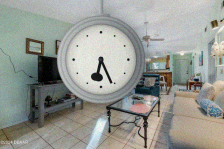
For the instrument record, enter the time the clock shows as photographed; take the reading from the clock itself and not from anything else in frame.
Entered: 6:26
